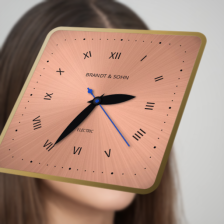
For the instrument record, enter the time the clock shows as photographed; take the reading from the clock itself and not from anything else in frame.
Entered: 2:34:22
